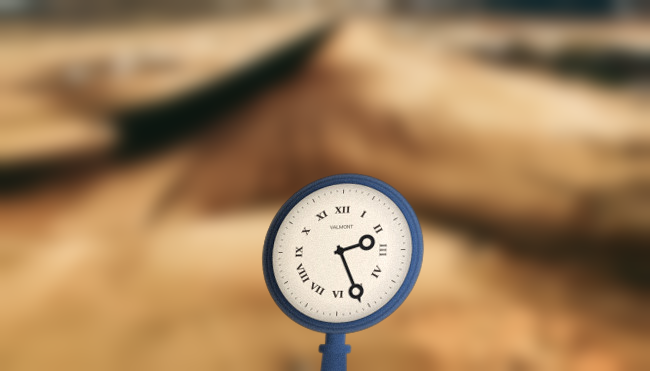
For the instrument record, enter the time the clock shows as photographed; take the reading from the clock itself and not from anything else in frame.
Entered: 2:26
